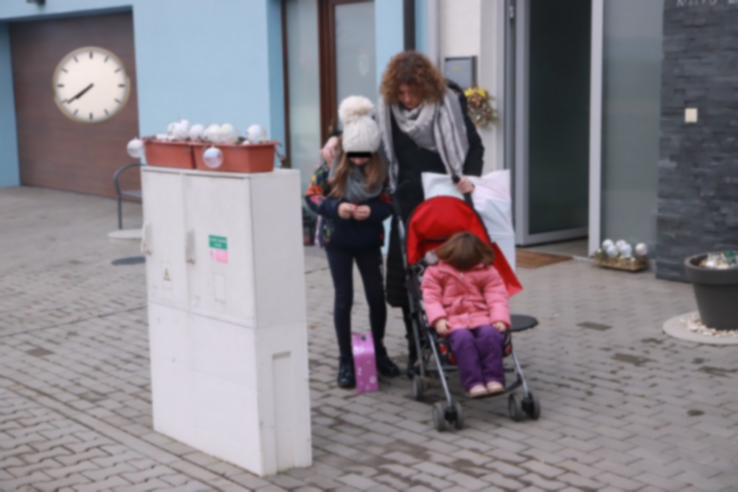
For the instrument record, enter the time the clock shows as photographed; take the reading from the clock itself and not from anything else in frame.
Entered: 7:39
